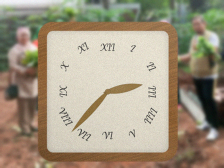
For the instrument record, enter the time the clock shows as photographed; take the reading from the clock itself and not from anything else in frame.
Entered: 2:37
